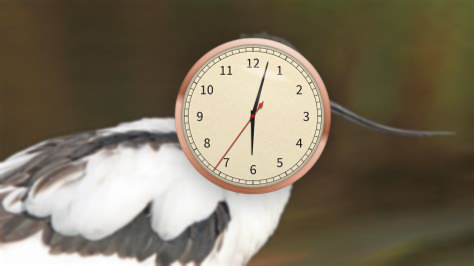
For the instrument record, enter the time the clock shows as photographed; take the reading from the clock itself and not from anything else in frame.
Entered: 6:02:36
